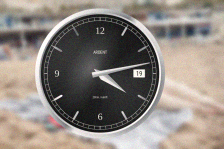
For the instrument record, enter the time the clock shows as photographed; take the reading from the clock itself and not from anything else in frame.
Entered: 4:13
